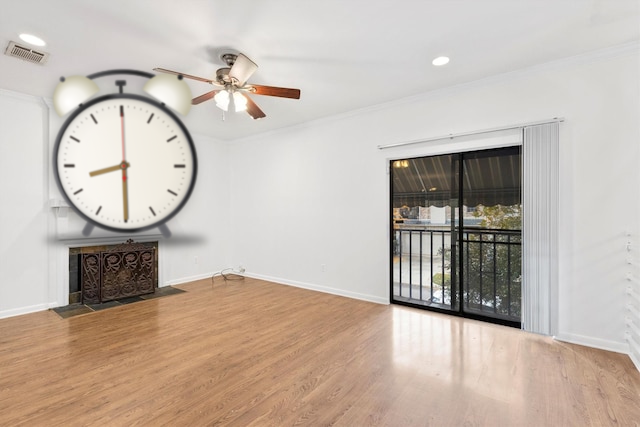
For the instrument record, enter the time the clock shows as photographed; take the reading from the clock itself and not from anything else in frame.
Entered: 8:30:00
